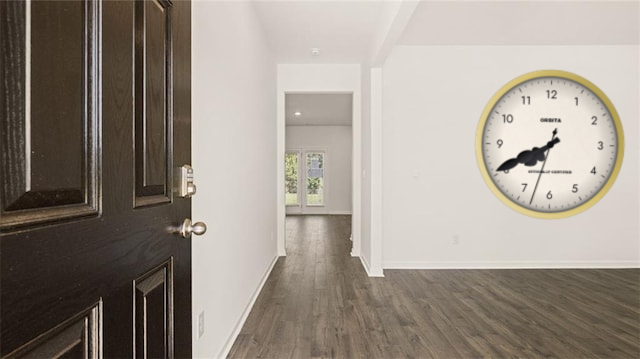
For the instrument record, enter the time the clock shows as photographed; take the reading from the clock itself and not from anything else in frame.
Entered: 7:40:33
